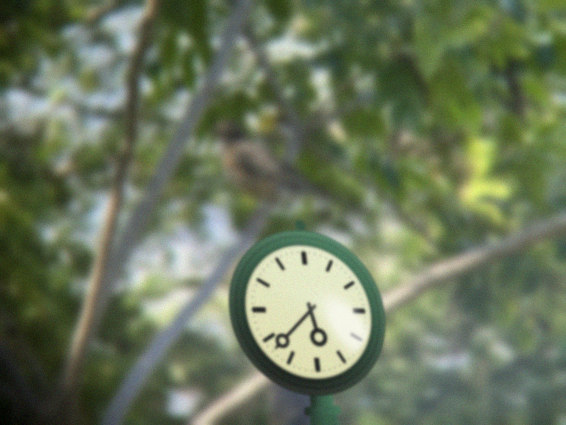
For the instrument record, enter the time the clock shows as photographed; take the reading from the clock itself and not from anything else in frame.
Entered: 5:38
